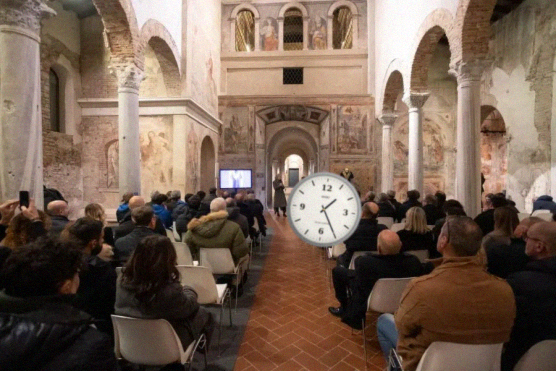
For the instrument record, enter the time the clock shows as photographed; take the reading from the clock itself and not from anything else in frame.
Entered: 1:25
